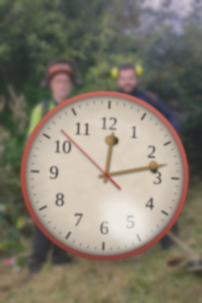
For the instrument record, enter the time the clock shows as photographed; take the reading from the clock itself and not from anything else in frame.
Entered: 12:12:52
